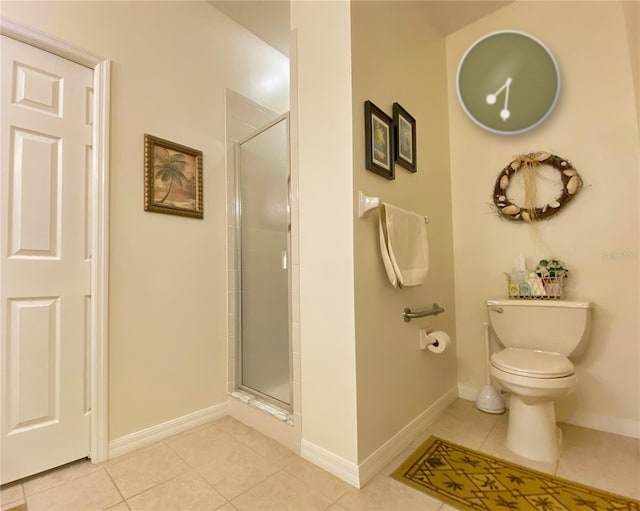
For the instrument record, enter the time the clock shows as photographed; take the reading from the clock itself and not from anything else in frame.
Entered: 7:31
